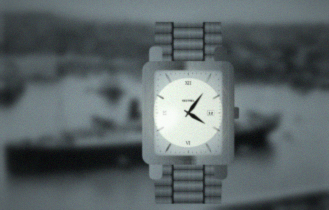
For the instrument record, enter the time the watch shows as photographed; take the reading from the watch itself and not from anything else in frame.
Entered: 4:06
